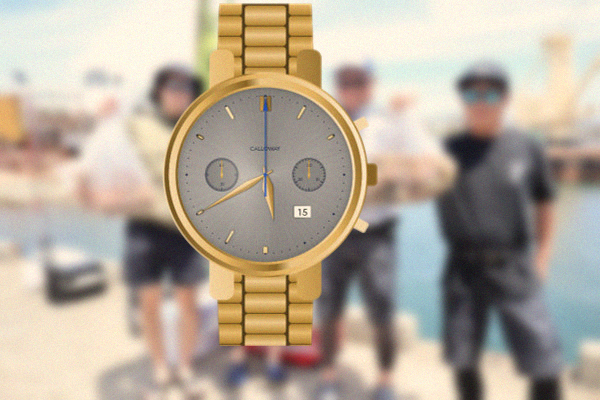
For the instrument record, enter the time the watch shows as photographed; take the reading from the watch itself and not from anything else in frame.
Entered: 5:40
